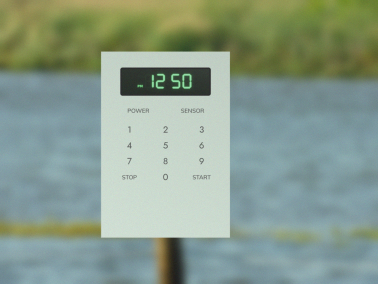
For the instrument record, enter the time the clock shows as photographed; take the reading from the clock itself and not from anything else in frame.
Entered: 12:50
